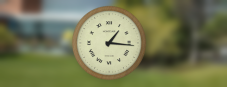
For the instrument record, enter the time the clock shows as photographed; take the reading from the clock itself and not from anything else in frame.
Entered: 1:16
